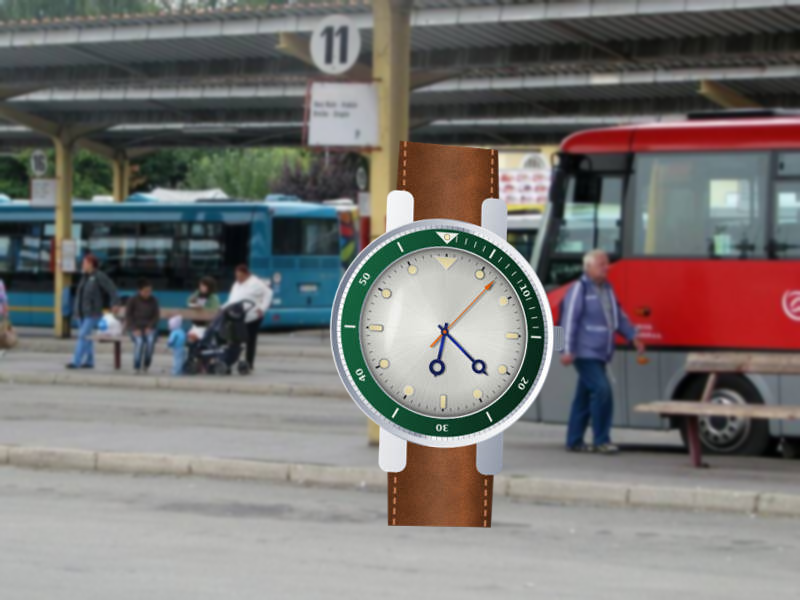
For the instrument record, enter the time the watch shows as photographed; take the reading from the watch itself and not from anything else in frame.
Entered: 6:22:07
